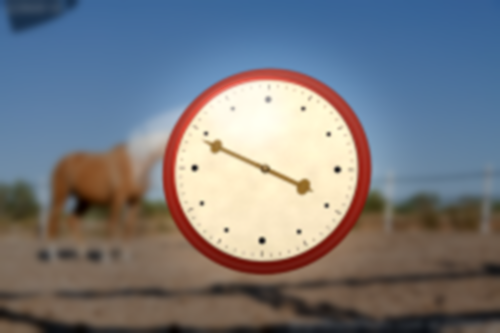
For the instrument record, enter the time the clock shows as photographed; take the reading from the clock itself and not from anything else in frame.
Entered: 3:49
